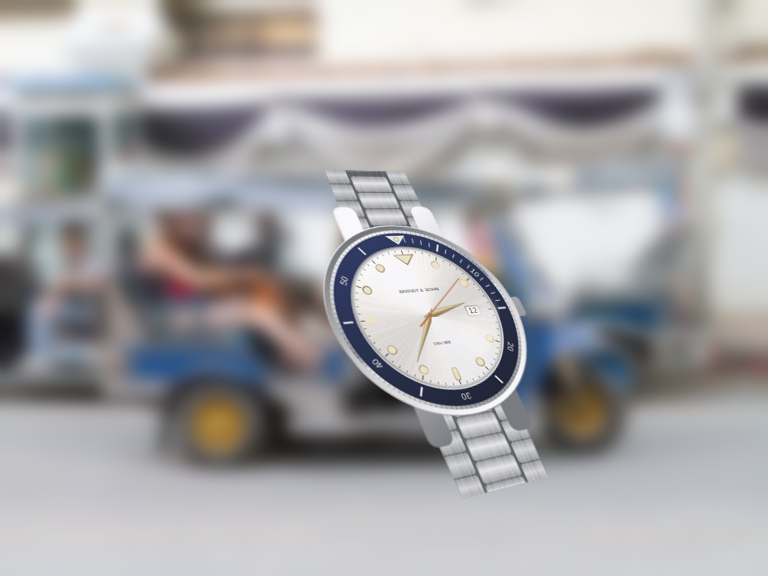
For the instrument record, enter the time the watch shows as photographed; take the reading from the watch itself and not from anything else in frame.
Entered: 2:36:09
